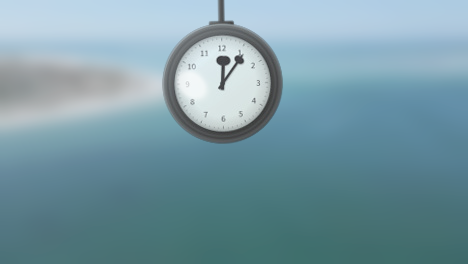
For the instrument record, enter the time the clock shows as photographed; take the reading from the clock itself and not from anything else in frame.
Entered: 12:06
